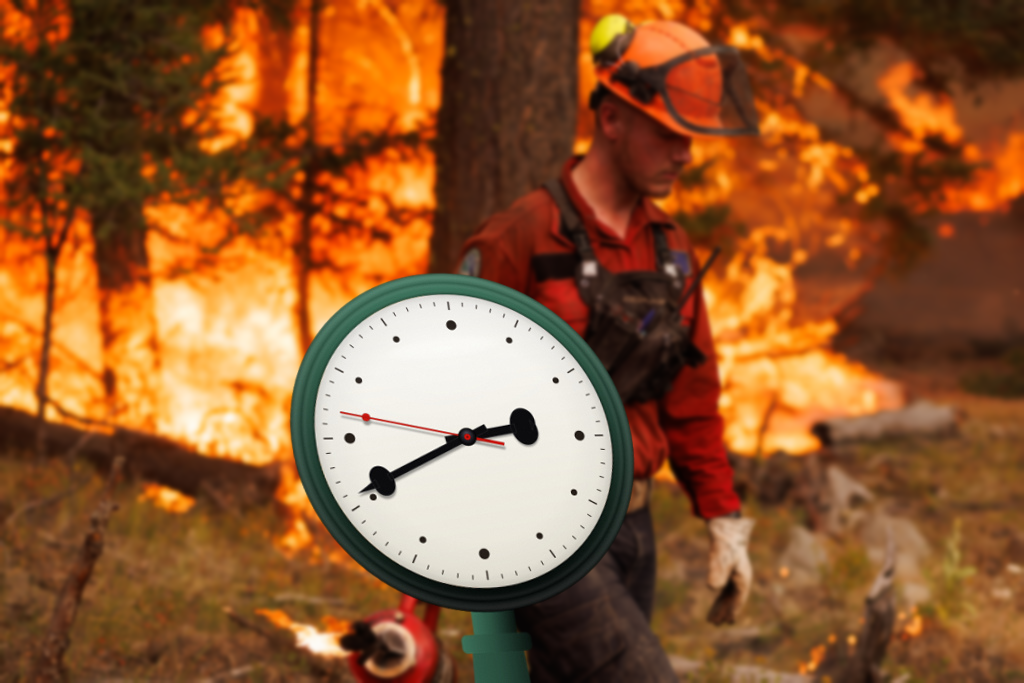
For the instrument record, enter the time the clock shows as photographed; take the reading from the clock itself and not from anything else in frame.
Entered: 2:40:47
